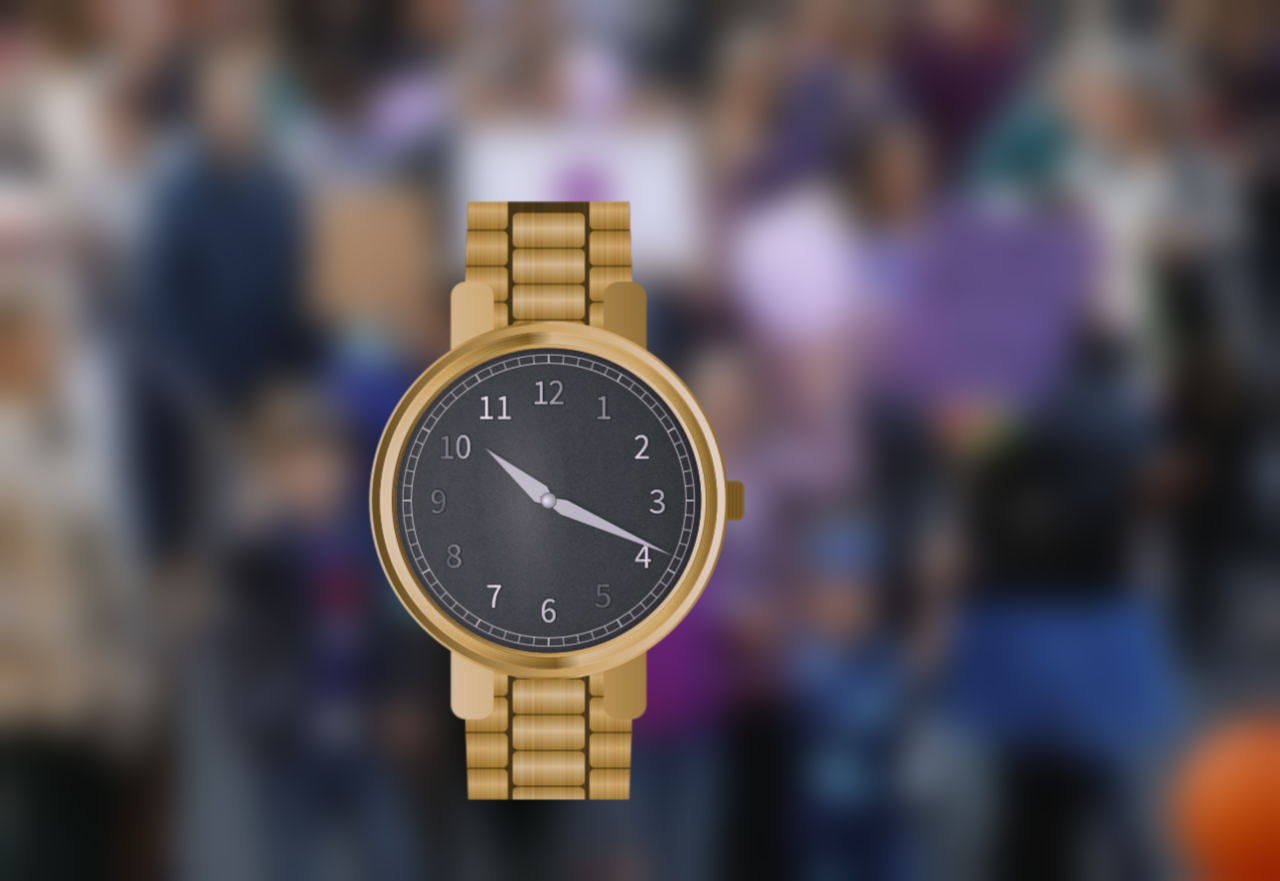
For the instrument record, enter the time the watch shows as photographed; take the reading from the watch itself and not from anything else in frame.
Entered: 10:19
